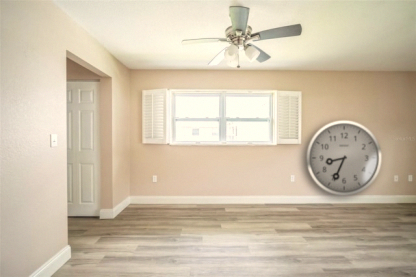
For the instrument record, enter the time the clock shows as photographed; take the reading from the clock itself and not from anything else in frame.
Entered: 8:34
